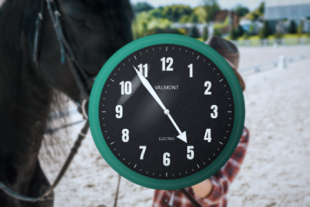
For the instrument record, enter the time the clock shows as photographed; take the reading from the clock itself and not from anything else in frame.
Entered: 4:54
